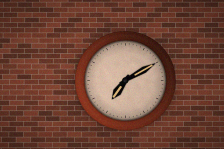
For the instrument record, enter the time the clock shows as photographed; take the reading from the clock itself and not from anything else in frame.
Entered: 7:10
